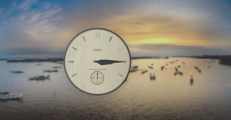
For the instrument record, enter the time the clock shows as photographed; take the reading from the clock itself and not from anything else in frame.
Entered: 3:15
